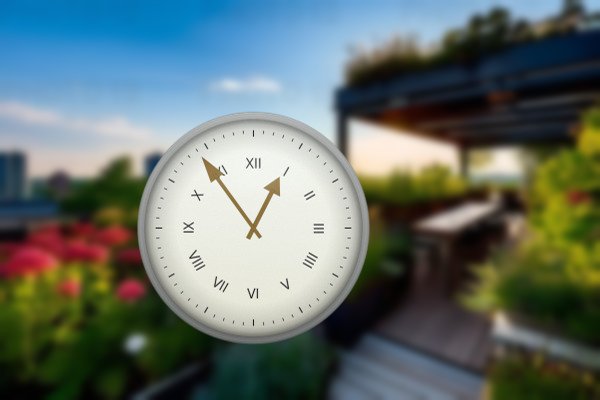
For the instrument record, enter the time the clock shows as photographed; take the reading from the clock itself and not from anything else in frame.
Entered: 12:54
